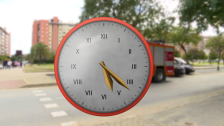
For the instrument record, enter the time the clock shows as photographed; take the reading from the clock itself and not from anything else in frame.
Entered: 5:22
